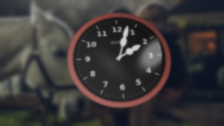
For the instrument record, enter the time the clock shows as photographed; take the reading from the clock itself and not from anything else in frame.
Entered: 2:03
